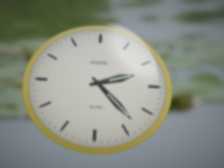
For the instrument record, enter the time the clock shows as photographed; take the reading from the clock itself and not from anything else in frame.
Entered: 2:23
